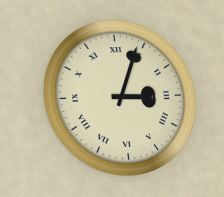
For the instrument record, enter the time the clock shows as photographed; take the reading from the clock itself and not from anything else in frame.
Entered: 3:04
